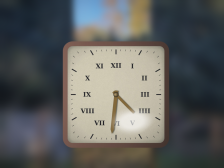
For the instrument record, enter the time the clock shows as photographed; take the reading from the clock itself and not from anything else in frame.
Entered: 4:31
